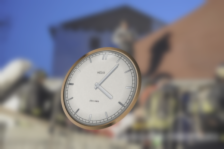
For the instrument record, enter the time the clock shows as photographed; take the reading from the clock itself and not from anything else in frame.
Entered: 4:06
